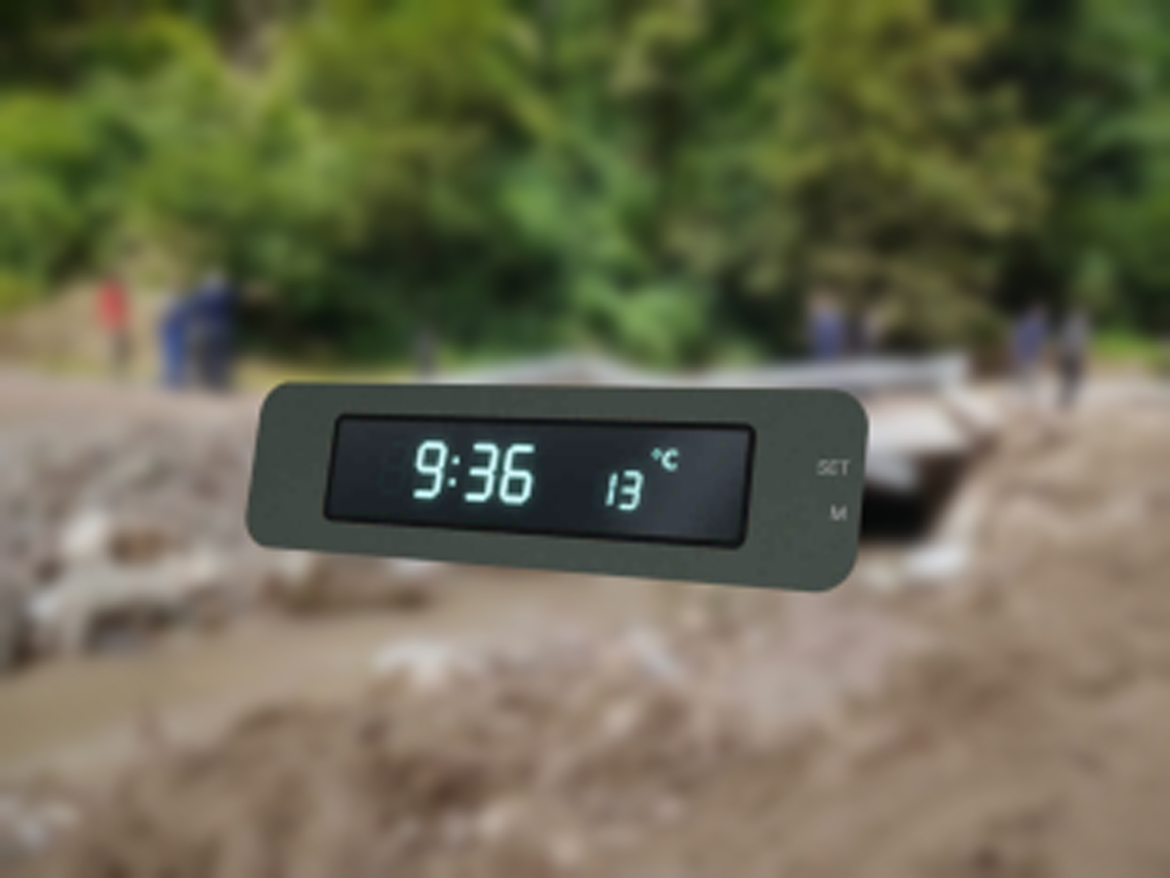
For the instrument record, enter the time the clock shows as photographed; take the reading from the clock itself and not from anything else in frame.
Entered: 9:36
